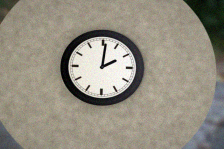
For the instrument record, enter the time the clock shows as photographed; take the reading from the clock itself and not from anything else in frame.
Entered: 2:01
